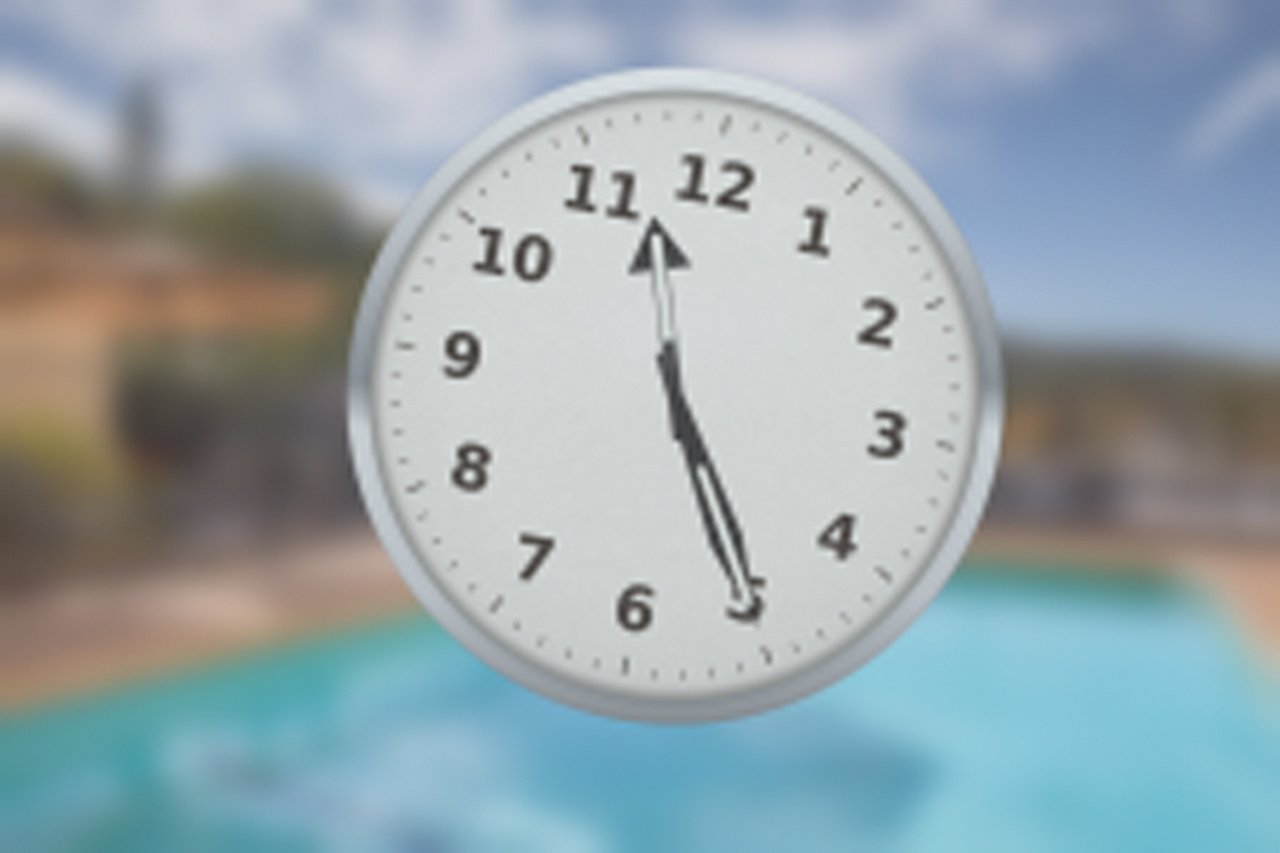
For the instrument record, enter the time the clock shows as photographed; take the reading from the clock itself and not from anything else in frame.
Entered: 11:25
